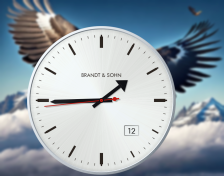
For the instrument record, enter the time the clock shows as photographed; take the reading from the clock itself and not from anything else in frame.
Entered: 1:44:44
